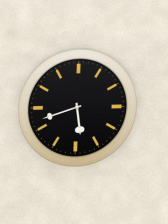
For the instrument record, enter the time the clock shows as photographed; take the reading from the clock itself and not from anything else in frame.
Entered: 5:42
